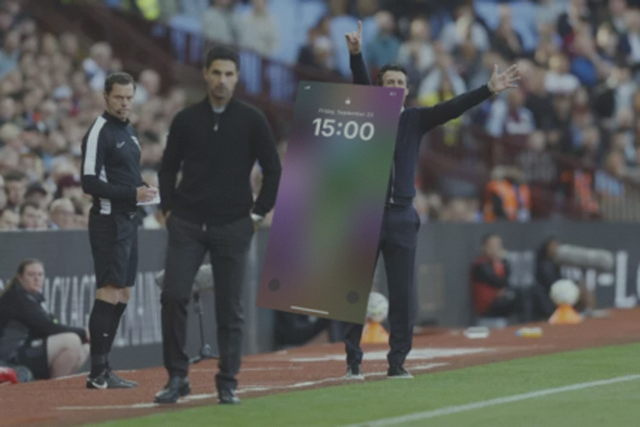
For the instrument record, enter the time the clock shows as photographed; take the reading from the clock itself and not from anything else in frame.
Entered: 15:00
